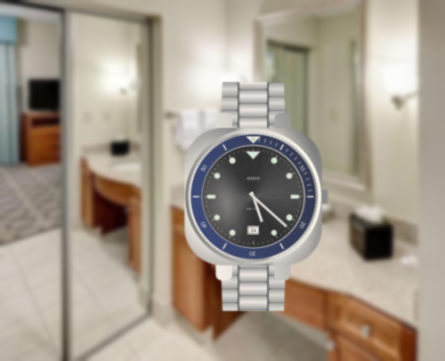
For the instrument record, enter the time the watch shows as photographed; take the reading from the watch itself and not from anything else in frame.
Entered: 5:22
